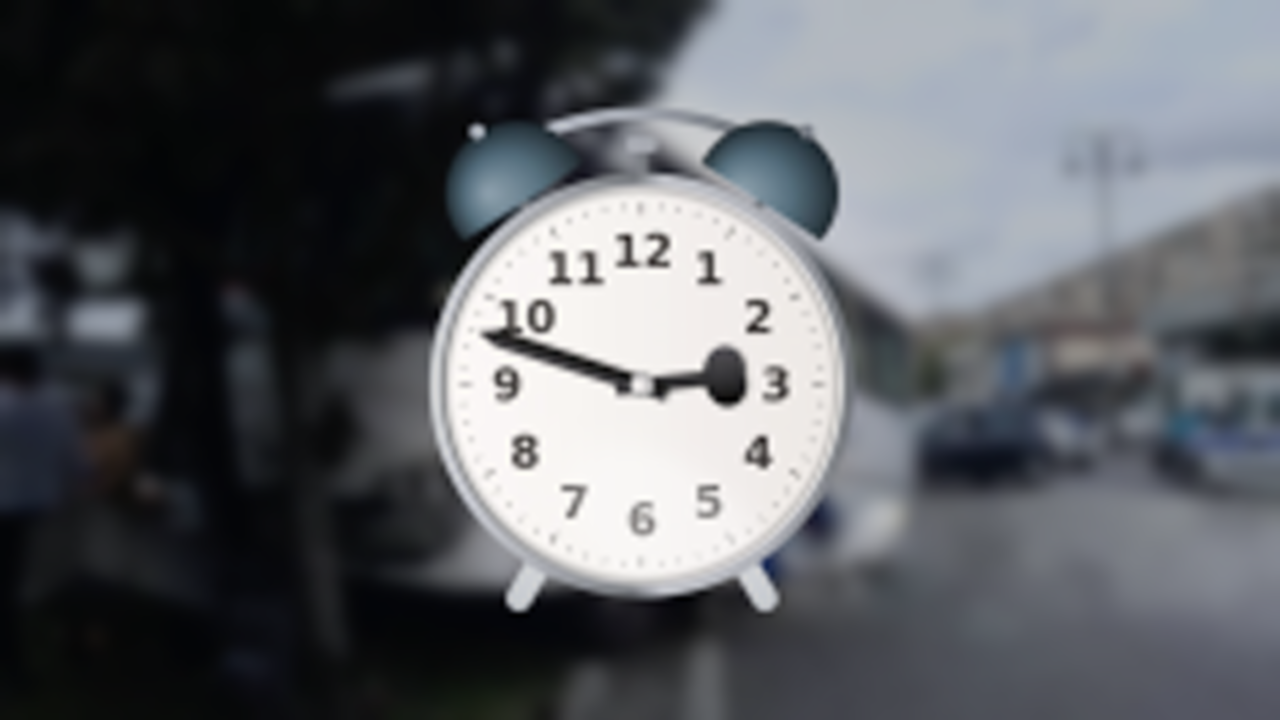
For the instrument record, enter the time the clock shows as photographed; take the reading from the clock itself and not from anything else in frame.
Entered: 2:48
